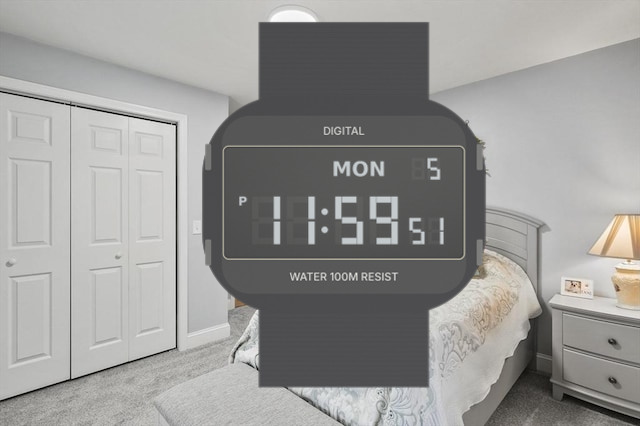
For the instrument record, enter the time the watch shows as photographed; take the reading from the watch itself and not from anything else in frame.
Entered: 11:59:51
